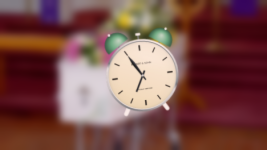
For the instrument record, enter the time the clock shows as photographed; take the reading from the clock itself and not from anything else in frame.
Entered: 6:55
